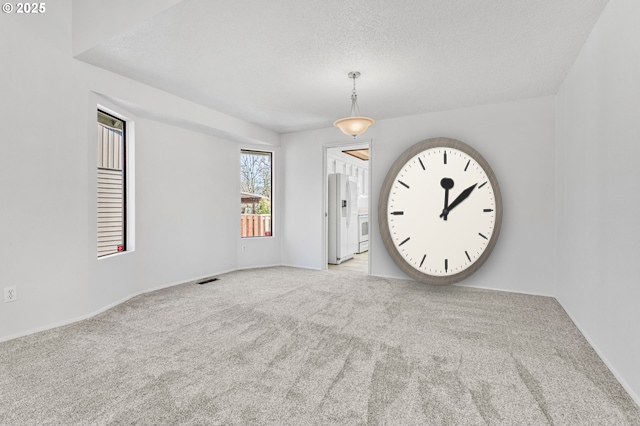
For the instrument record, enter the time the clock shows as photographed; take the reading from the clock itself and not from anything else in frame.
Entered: 12:09
